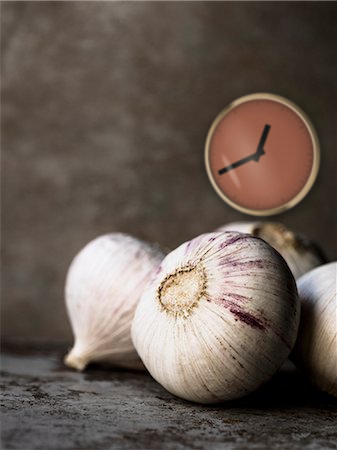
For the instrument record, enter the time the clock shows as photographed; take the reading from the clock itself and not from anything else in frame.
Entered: 12:41
